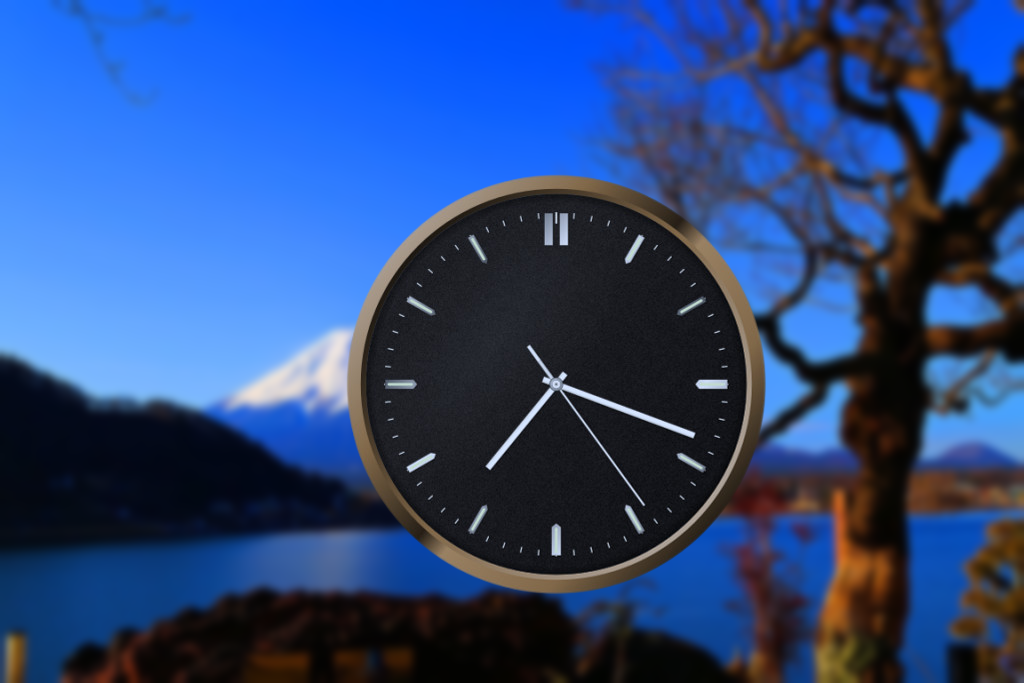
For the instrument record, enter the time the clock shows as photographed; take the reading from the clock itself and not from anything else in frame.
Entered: 7:18:24
